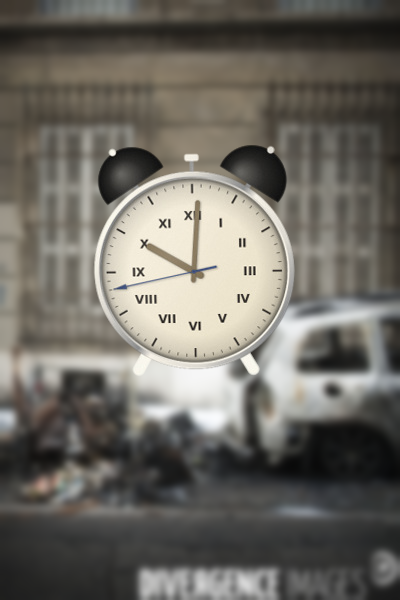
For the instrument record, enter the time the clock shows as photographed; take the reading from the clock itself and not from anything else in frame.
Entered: 10:00:43
